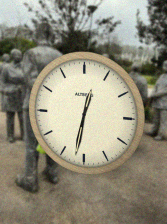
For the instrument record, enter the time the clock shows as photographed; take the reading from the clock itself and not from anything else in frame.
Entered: 12:32
